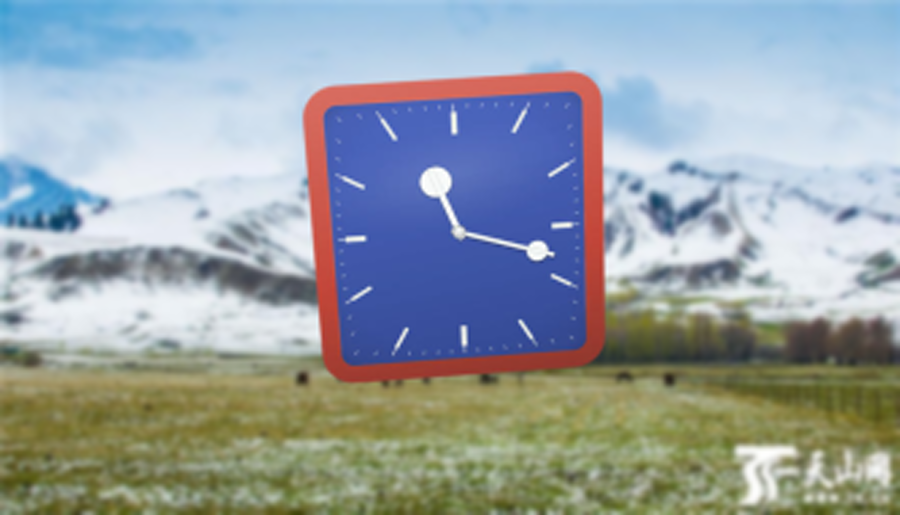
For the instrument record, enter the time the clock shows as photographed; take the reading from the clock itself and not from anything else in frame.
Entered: 11:18
